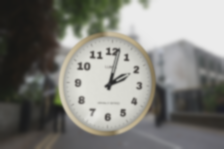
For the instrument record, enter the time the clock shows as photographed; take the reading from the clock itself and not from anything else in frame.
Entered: 2:02
